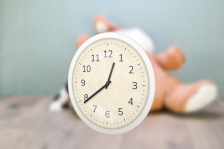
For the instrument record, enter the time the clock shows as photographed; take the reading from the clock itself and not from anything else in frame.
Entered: 12:39
